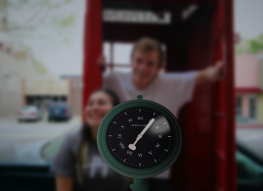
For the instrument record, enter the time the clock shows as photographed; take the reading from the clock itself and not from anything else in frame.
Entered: 7:06
